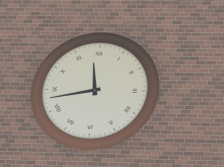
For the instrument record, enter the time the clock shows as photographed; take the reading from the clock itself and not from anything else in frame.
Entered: 11:43
